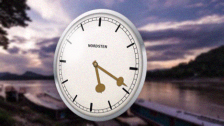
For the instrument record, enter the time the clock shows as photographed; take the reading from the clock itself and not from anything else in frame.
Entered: 5:19
